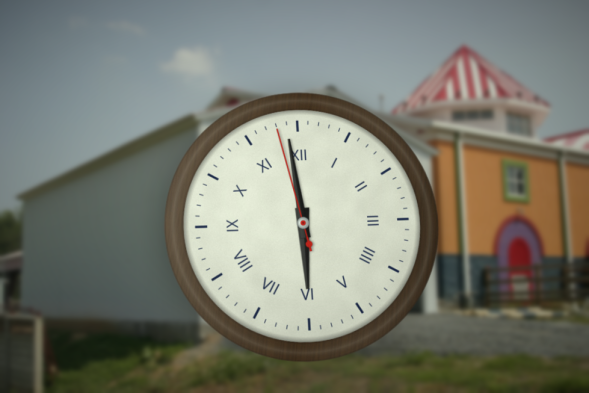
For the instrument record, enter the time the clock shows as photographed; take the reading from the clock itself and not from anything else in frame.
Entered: 5:58:58
